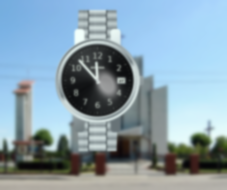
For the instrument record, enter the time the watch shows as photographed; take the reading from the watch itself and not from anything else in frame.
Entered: 11:53
